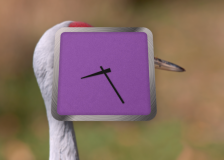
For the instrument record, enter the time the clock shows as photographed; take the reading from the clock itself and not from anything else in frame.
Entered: 8:25
